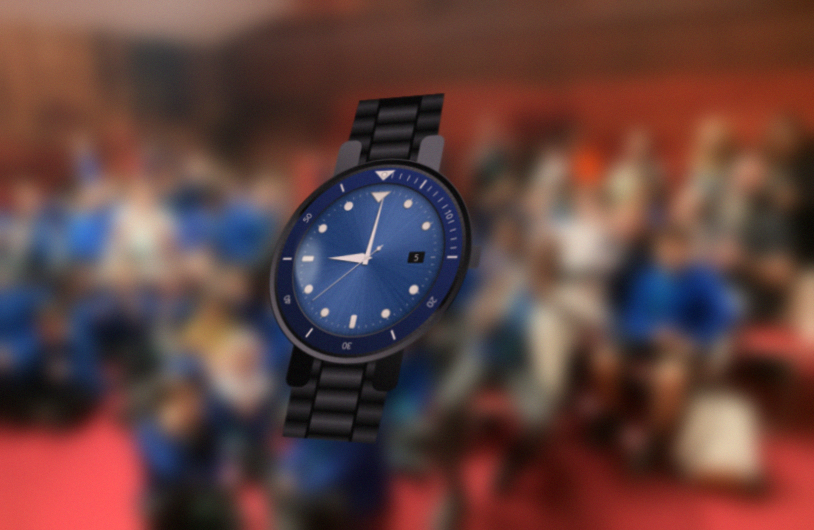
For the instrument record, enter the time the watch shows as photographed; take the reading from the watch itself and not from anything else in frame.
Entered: 9:00:38
